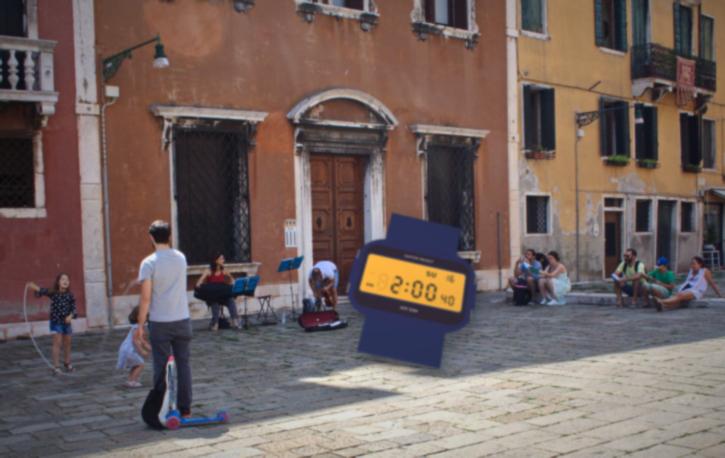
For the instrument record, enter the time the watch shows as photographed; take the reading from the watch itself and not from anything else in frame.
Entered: 2:00
